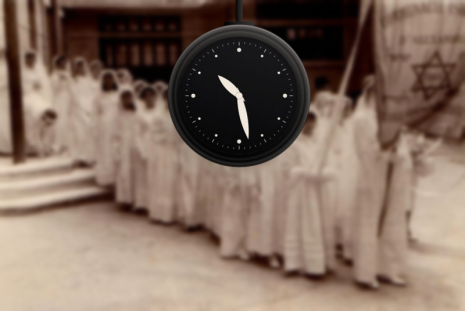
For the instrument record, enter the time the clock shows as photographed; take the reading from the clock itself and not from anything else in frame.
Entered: 10:28
